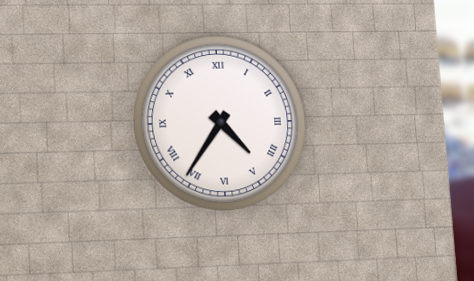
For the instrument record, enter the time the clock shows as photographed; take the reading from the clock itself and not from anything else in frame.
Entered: 4:36
